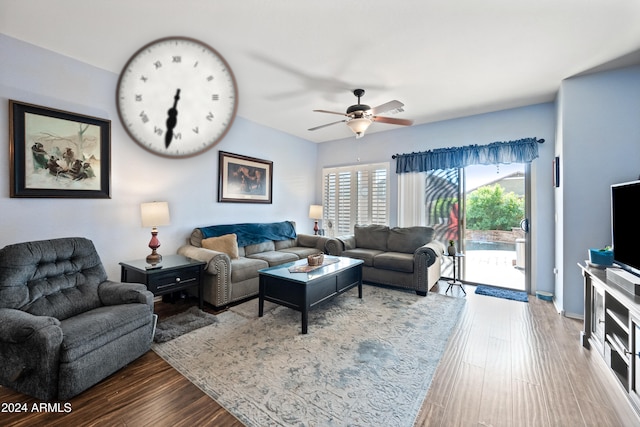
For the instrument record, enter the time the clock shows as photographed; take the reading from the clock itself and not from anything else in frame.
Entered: 6:32
